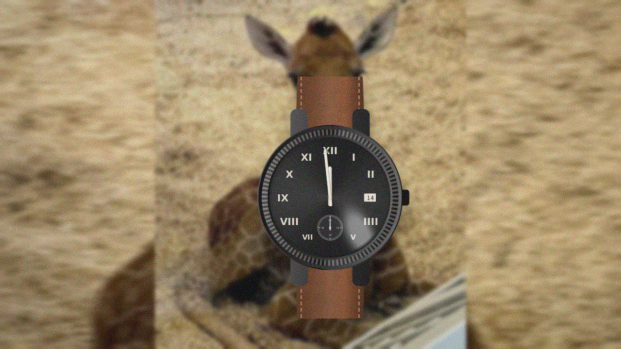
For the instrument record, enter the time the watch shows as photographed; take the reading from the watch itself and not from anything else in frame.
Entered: 11:59
